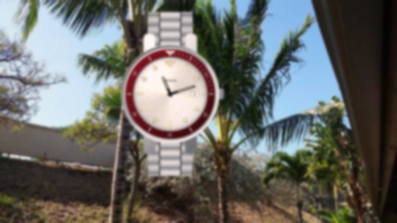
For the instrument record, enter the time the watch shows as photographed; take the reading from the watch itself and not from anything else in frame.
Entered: 11:12
